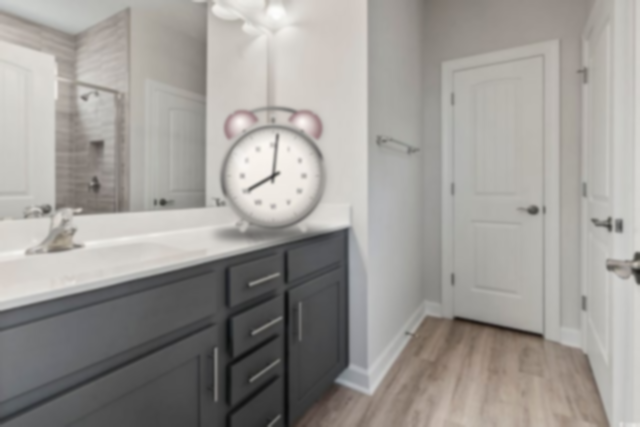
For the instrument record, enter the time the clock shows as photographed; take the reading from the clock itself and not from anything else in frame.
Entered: 8:01
